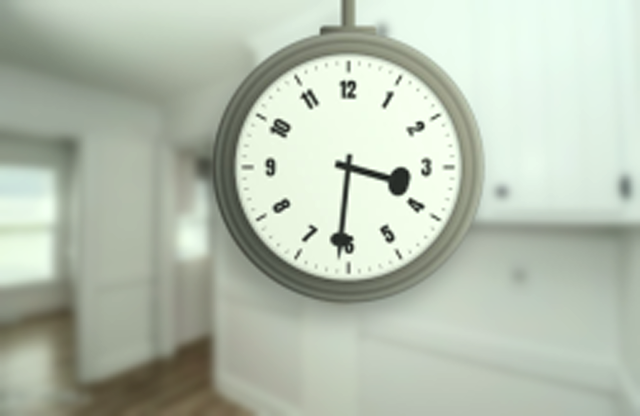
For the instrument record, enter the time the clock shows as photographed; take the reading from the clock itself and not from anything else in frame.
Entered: 3:31
